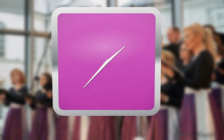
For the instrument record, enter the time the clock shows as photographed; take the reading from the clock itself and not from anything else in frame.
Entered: 1:37
